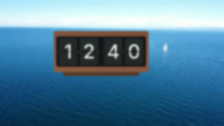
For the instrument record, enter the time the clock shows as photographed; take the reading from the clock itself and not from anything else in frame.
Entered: 12:40
